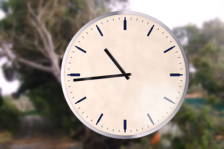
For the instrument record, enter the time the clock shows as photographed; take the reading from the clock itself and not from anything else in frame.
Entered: 10:44
